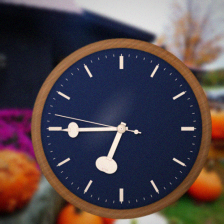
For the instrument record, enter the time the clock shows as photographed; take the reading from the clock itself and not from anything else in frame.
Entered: 6:44:47
